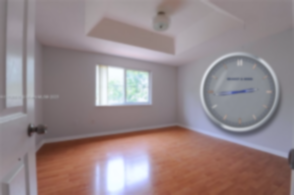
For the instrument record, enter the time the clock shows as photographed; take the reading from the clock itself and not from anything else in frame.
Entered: 2:44
